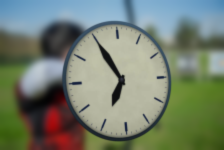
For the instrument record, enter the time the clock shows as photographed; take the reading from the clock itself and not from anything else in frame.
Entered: 6:55
